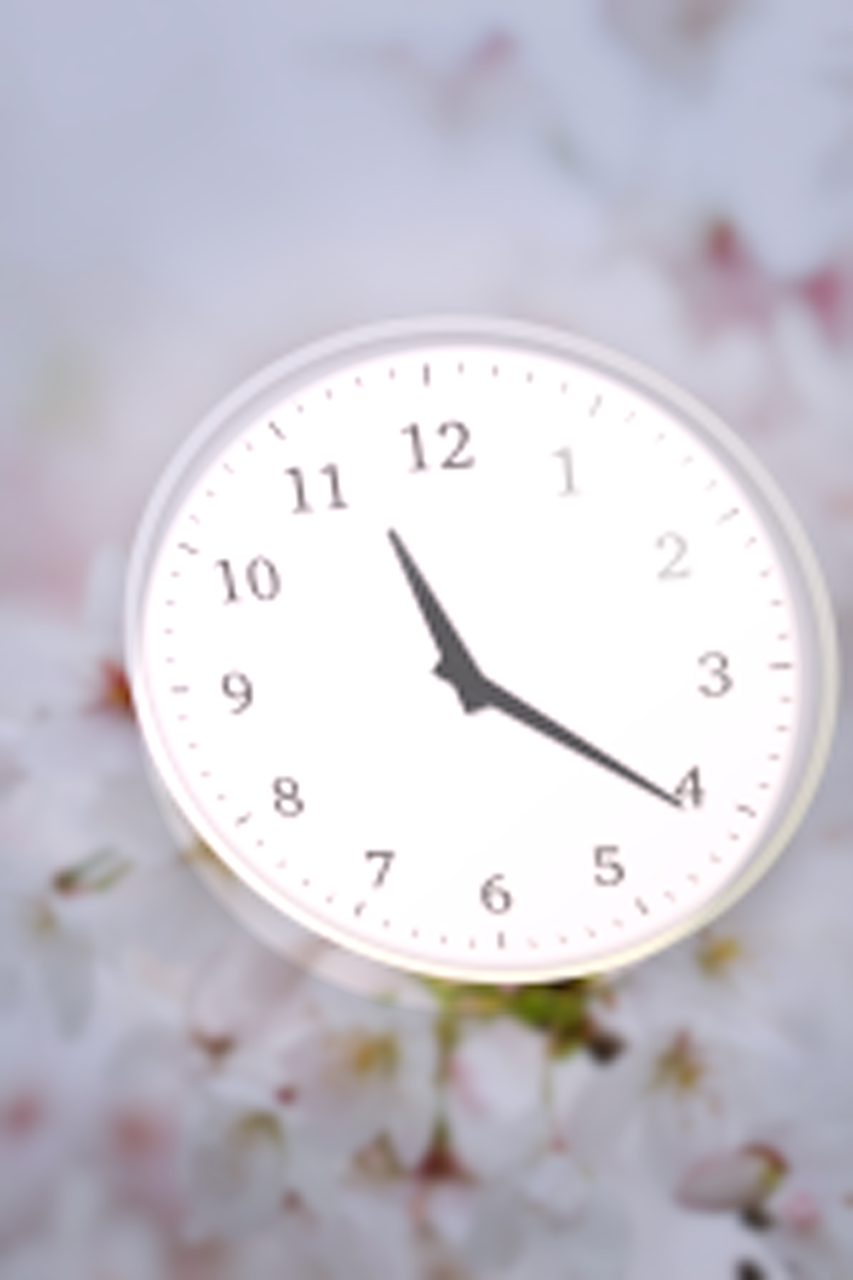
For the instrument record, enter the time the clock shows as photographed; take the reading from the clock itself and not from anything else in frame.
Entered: 11:21
